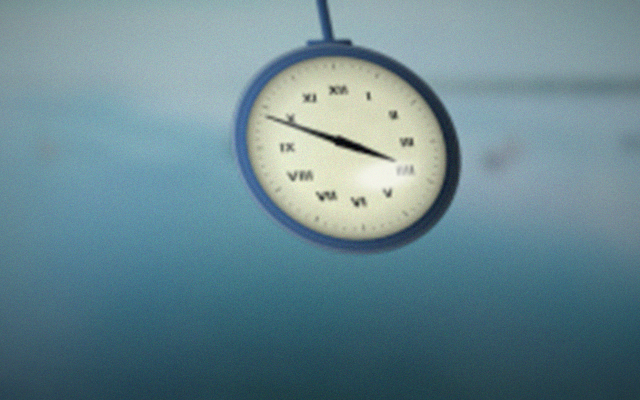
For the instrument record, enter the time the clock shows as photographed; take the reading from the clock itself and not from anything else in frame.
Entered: 3:49
